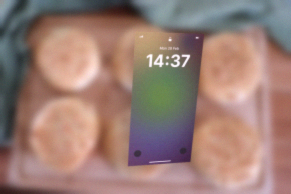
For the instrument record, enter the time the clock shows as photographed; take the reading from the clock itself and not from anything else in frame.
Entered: 14:37
